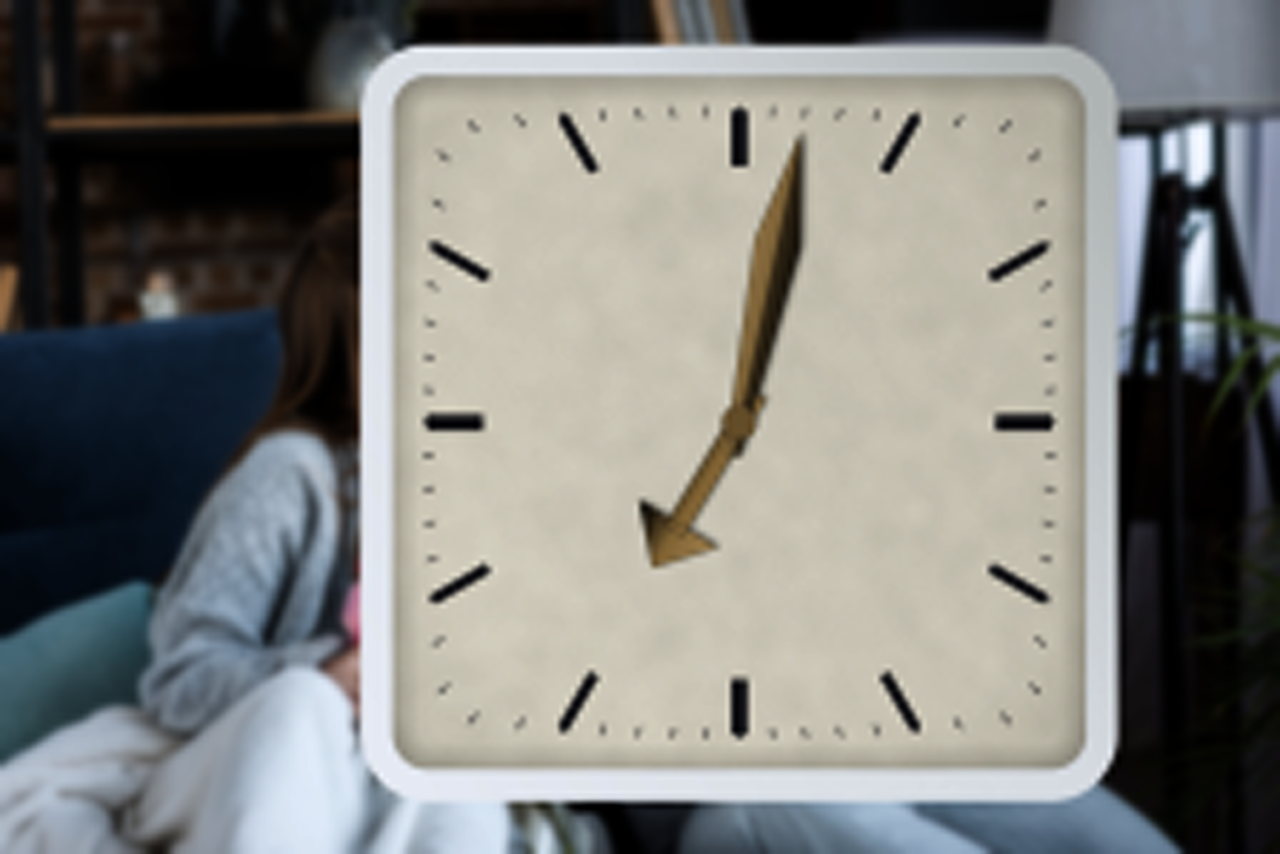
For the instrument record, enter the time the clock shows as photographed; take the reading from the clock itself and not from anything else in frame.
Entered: 7:02
